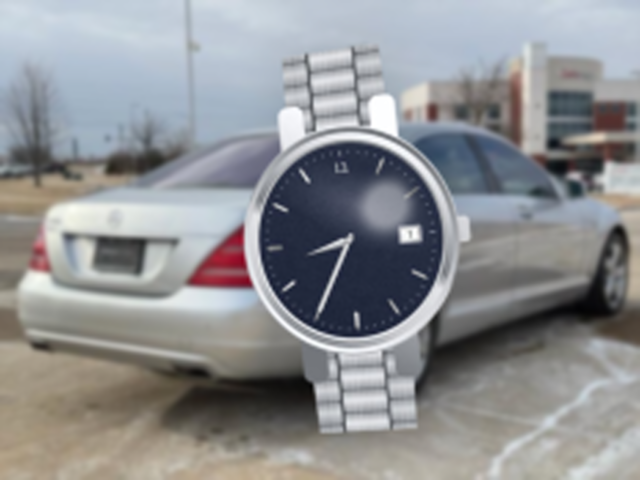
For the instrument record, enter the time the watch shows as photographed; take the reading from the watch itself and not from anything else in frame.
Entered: 8:35
